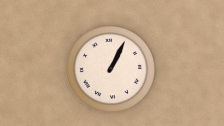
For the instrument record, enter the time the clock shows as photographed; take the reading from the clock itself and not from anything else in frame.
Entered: 1:05
